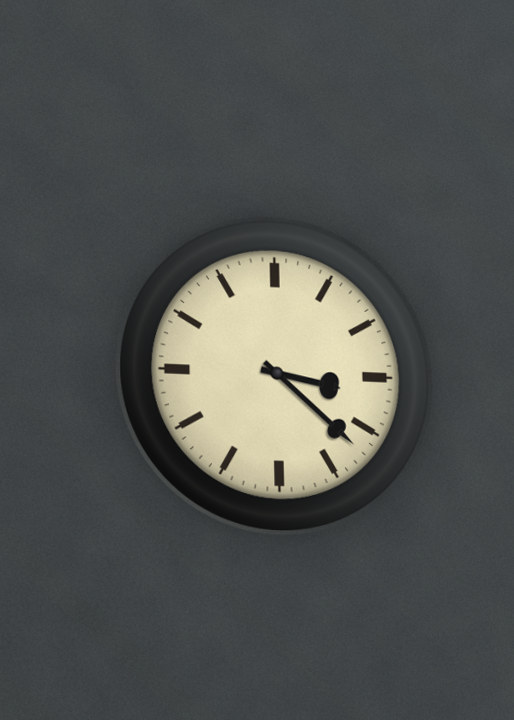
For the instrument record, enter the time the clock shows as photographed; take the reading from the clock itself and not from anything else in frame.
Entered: 3:22
